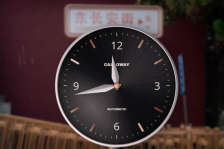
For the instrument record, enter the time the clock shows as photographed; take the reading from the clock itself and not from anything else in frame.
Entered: 11:43
